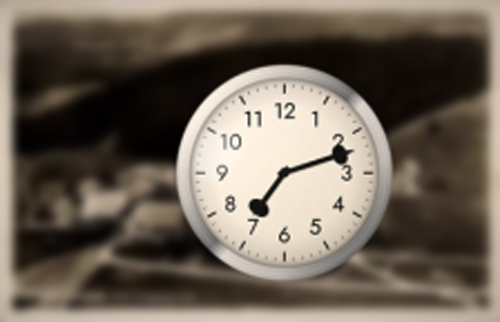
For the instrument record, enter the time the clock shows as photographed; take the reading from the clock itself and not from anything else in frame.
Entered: 7:12
